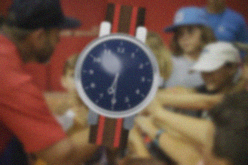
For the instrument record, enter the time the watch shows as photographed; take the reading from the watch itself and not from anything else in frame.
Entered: 6:30
